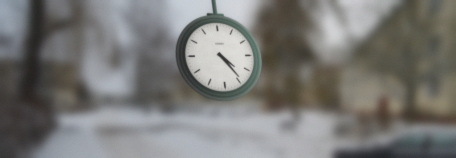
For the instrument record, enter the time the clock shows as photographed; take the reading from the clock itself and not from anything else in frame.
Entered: 4:24
